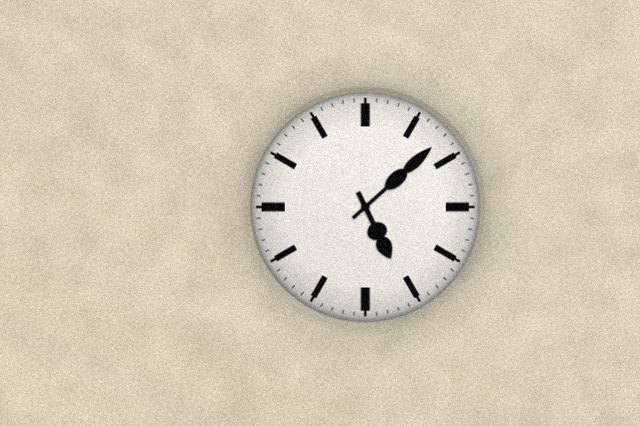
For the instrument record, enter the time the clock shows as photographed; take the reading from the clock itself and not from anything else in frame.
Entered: 5:08
